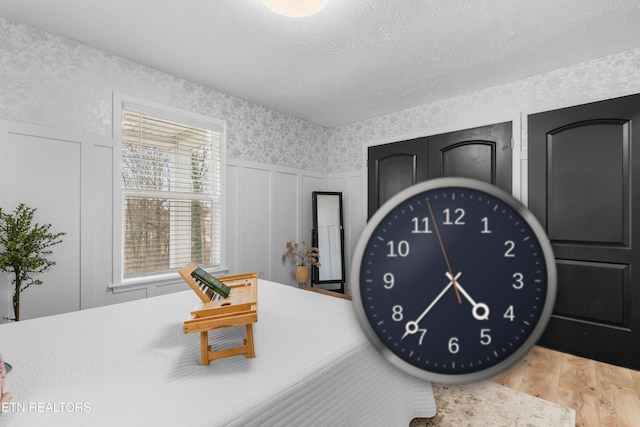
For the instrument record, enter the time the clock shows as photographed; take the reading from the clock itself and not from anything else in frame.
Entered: 4:36:57
